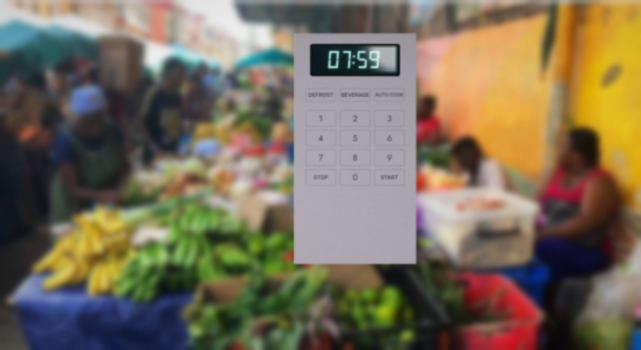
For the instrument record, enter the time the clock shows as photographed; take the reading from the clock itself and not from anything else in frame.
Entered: 7:59
